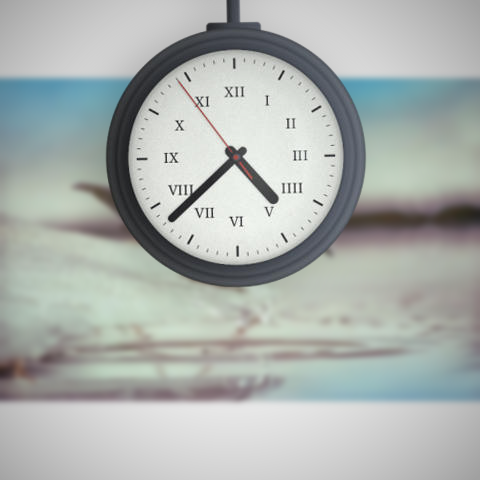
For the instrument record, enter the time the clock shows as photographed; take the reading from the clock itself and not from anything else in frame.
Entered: 4:37:54
